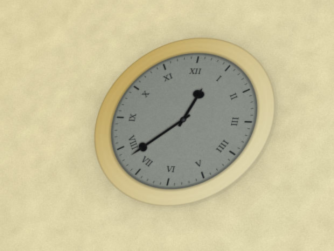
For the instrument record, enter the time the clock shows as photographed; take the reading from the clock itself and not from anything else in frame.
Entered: 12:38
